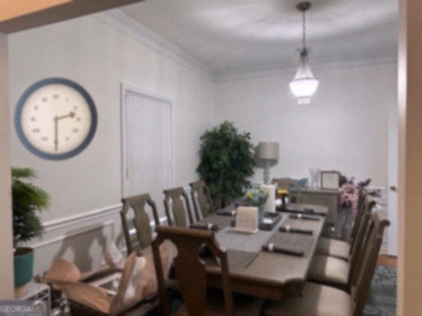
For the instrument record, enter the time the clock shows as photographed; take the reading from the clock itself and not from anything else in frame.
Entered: 2:30
